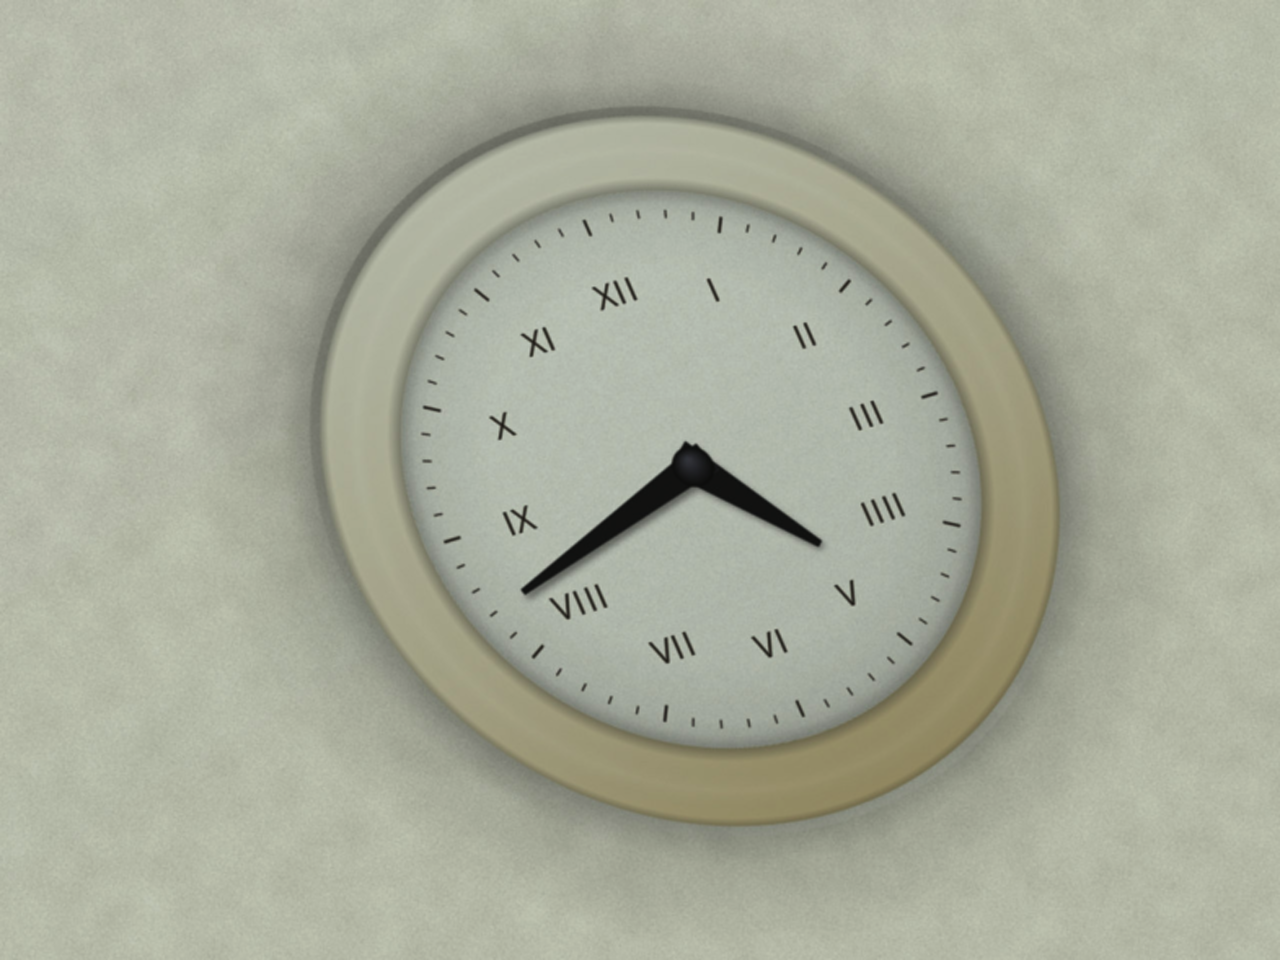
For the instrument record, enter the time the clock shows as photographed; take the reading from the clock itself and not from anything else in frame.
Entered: 4:42
